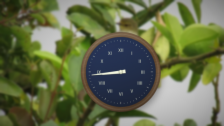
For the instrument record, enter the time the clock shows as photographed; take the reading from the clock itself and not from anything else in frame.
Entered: 8:44
